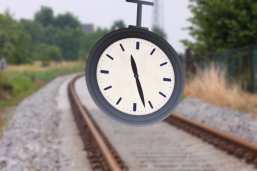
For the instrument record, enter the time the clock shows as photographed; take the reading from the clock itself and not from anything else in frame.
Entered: 11:27
